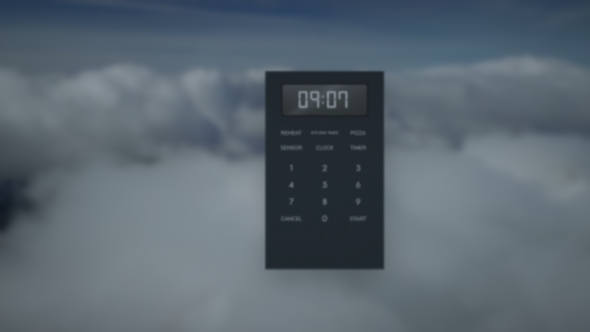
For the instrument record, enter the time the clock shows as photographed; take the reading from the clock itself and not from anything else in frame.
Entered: 9:07
